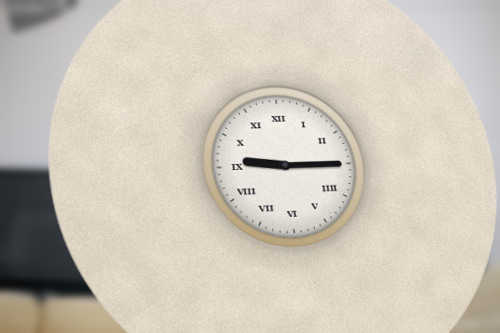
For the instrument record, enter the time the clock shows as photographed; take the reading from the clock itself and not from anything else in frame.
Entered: 9:15
